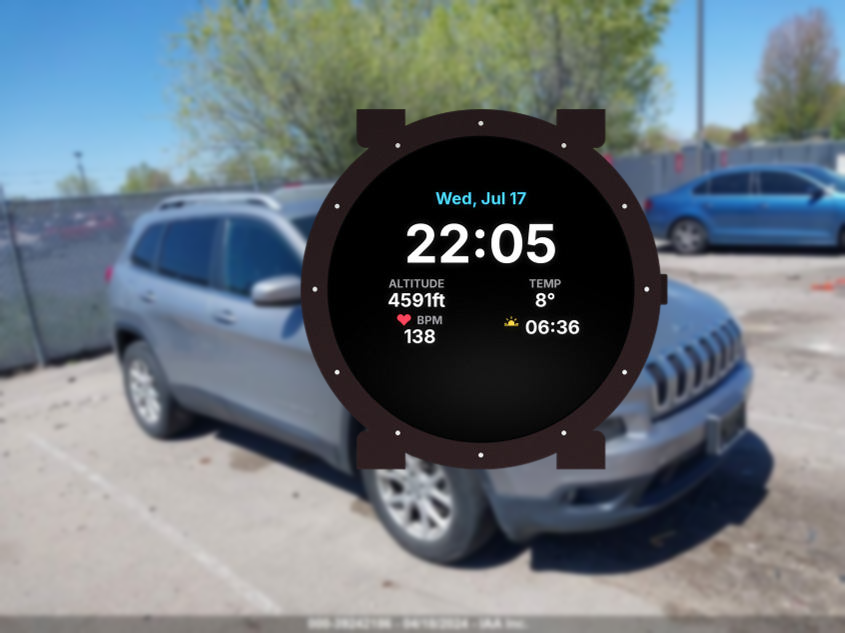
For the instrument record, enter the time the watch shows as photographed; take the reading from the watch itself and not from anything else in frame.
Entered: 22:05
